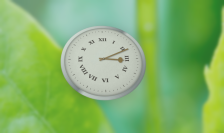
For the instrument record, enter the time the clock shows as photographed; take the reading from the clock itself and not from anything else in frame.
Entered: 3:11
